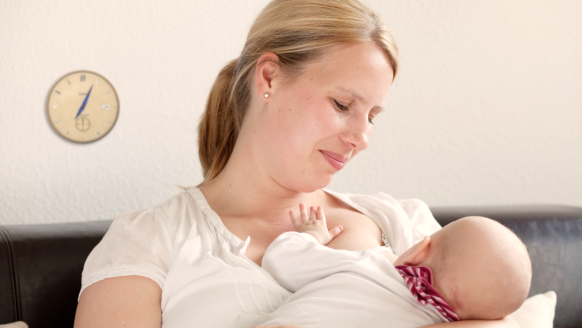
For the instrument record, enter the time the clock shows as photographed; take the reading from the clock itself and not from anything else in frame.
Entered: 7:04
